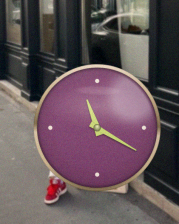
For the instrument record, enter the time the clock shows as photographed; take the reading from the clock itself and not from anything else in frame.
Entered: 11:20
